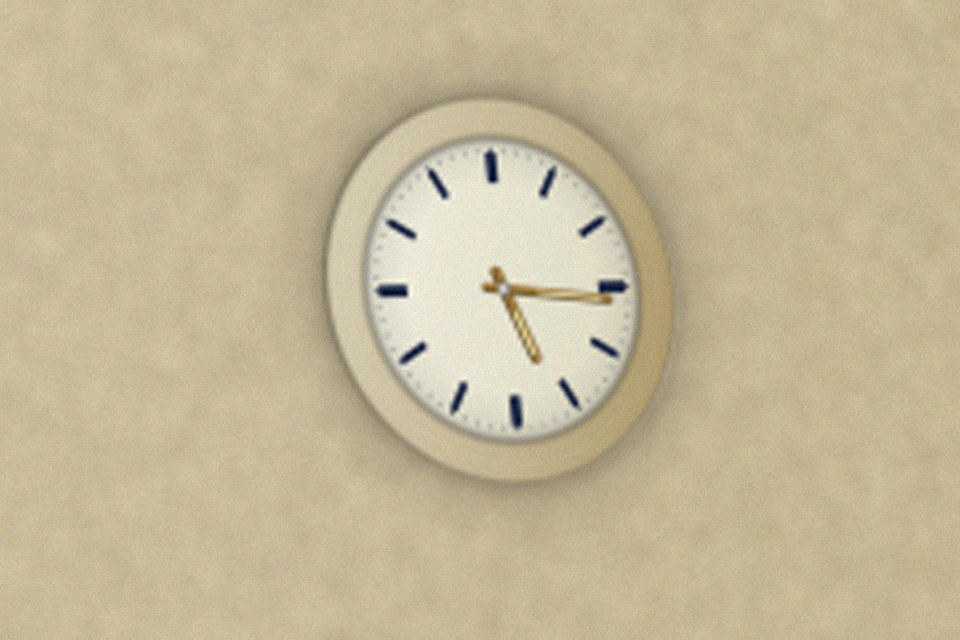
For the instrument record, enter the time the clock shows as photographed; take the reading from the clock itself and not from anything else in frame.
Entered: 5:16
